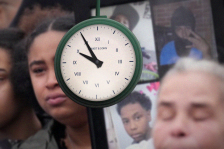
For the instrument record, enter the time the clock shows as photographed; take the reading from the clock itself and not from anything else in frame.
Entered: 9:55
